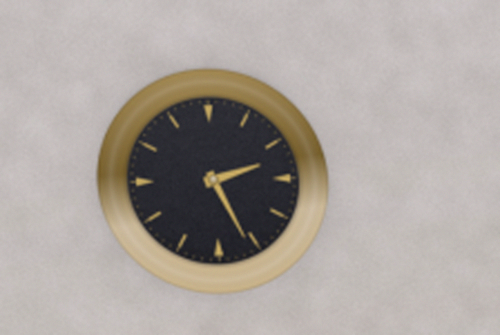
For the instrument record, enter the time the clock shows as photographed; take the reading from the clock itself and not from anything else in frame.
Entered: 2:26
